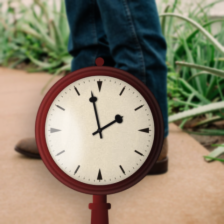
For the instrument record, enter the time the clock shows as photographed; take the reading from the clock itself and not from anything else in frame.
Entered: 1:58
